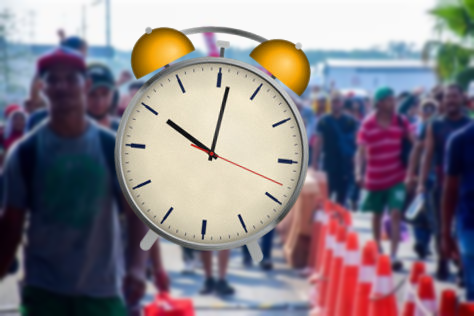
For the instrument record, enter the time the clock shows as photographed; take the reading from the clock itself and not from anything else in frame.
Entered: 10:01:18
